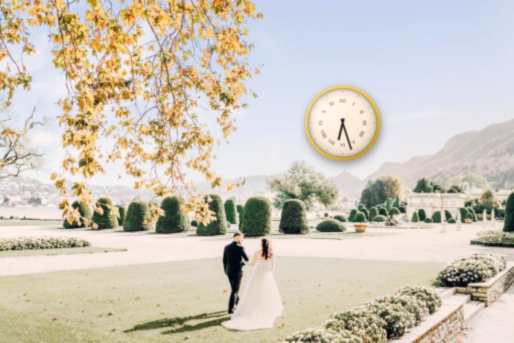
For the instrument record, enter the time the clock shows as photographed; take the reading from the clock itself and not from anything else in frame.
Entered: 6:27
